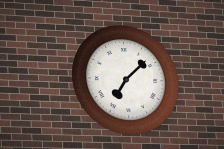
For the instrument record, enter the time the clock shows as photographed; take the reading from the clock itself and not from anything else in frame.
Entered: 7:08
